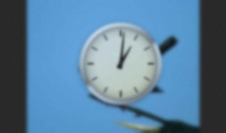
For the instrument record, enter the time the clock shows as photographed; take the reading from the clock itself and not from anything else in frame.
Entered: 1:01
